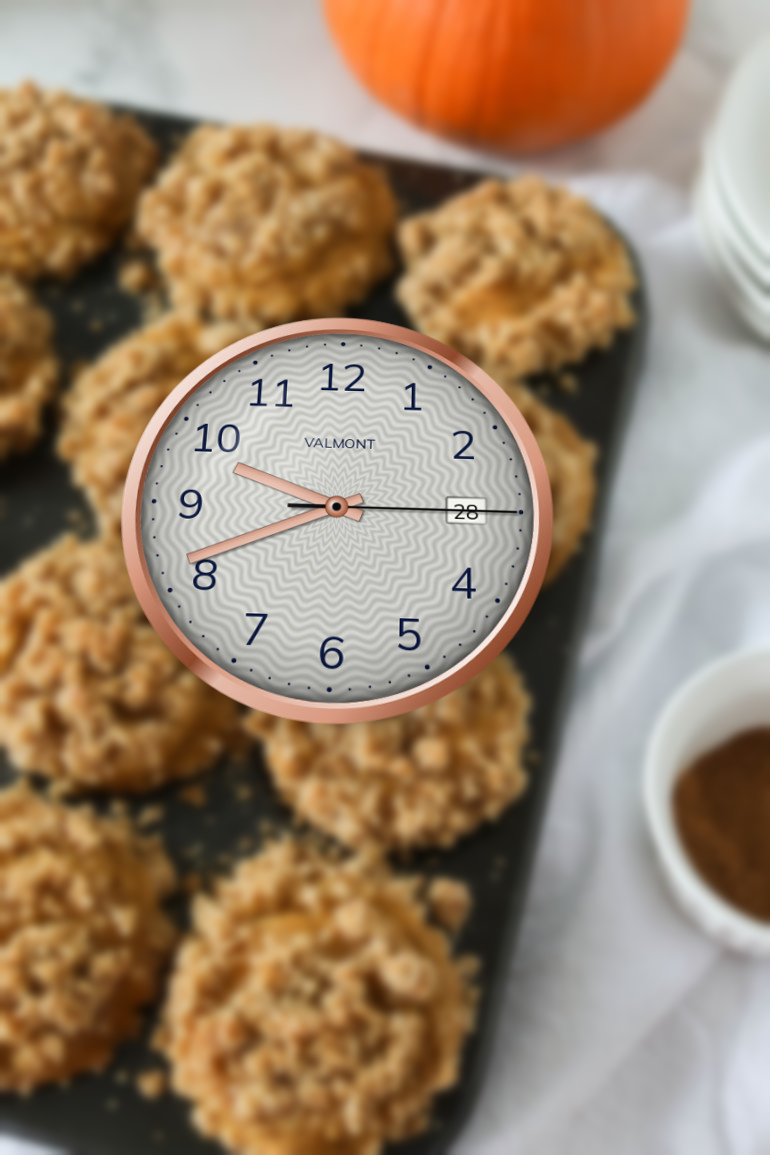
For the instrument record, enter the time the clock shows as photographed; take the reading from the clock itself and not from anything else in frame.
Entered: 9:41:15
